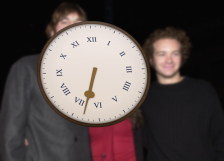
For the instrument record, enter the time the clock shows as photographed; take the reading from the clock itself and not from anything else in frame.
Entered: 6:33
